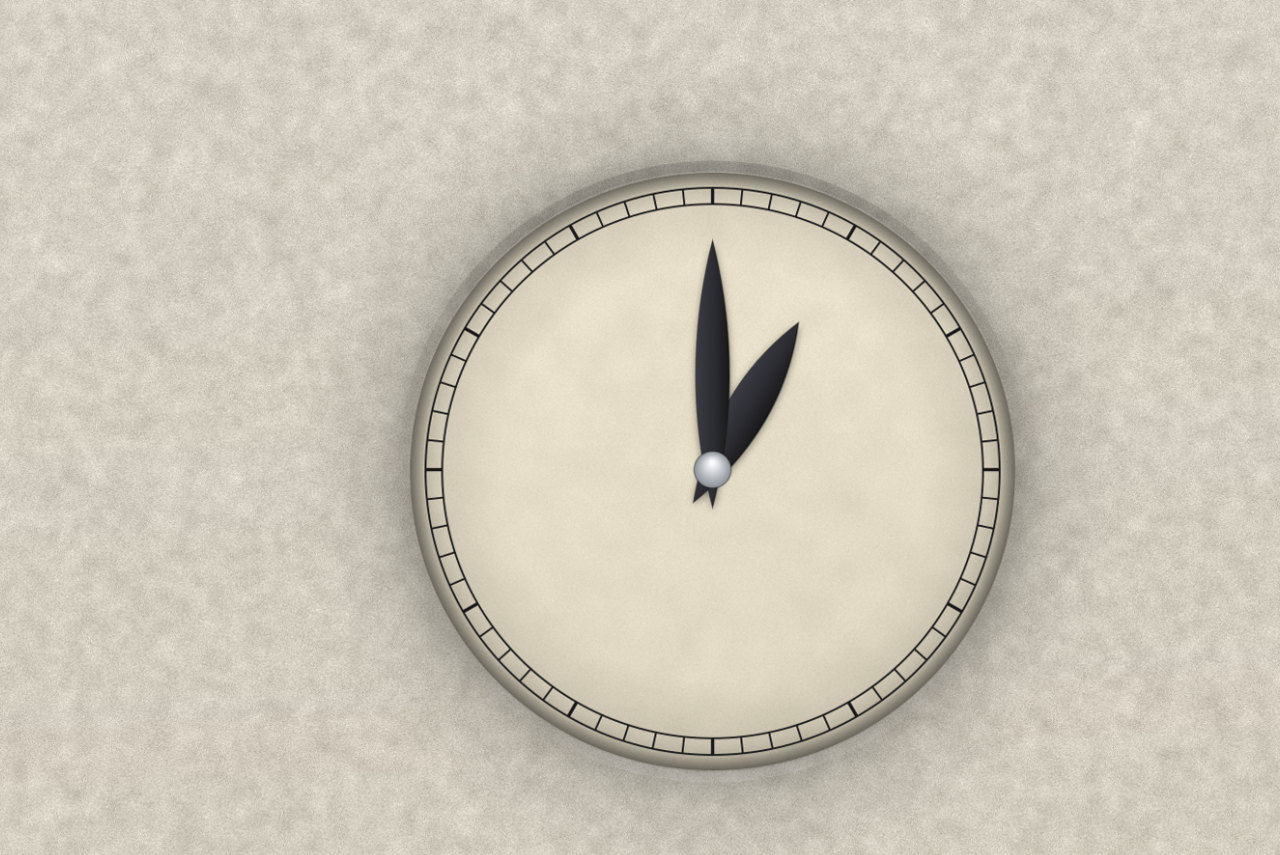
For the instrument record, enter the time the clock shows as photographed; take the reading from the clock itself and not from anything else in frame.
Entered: 1:00
